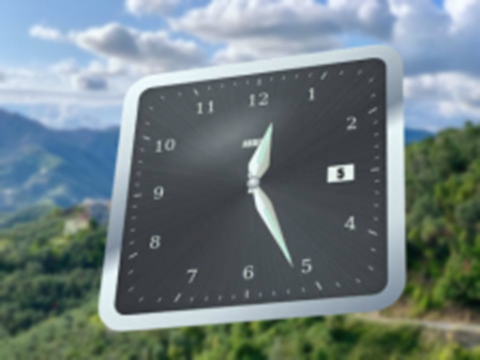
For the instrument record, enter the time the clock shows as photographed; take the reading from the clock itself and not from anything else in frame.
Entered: 12:26
